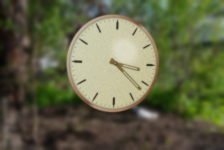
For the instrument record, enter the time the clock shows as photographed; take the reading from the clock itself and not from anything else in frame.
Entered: 3:22
